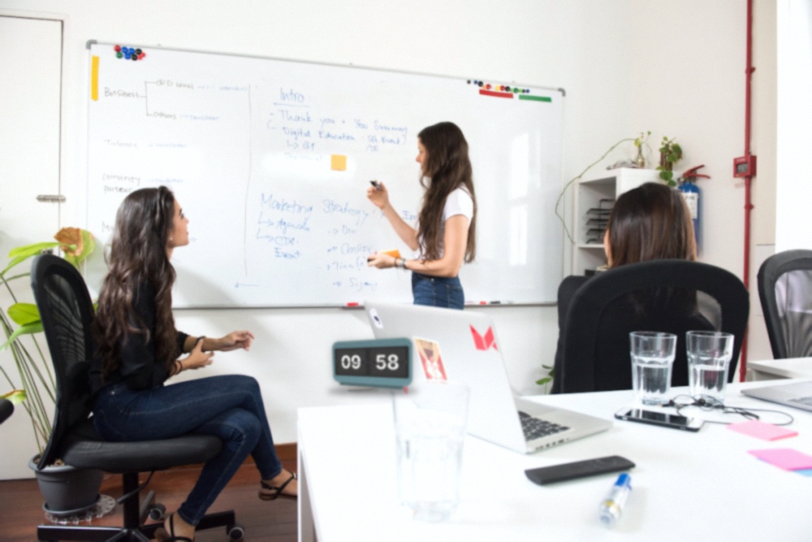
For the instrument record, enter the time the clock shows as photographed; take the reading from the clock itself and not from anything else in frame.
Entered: 9:58
